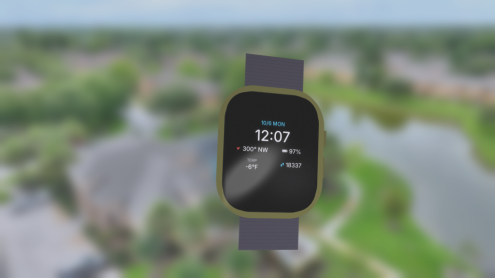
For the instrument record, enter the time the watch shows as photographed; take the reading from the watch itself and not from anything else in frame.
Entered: 12:07
